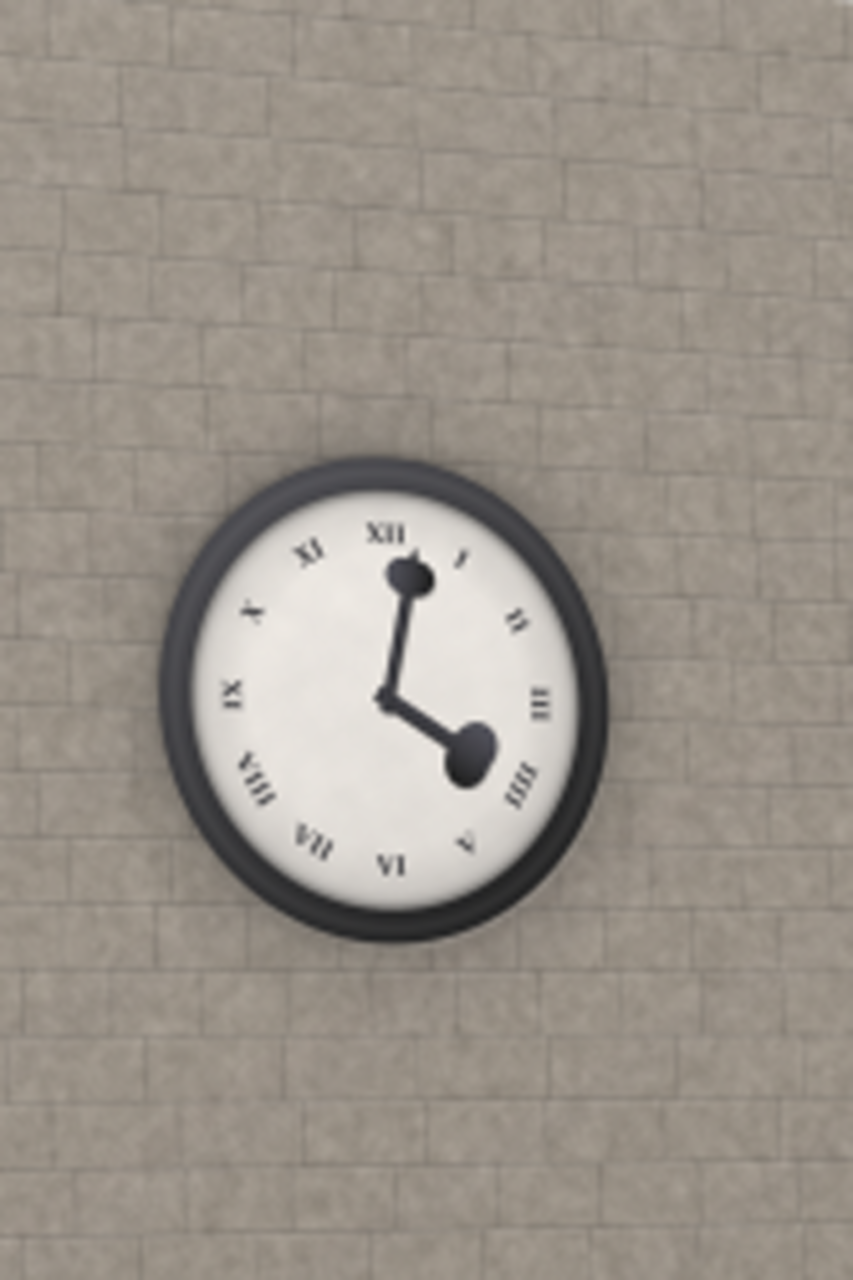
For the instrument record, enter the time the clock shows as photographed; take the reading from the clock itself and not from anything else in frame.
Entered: 4:02
